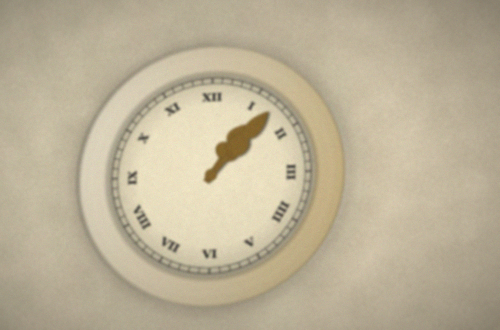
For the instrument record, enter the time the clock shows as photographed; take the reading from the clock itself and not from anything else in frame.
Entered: 1:07
